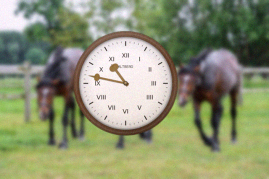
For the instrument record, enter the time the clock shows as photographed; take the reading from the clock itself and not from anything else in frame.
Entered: 10:47
